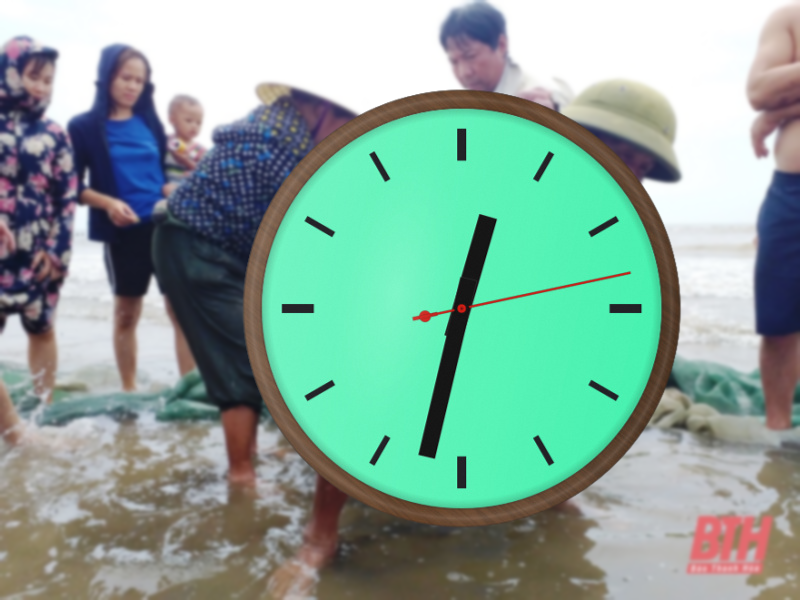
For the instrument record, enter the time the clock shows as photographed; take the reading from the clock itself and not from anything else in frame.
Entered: 12:32:13
